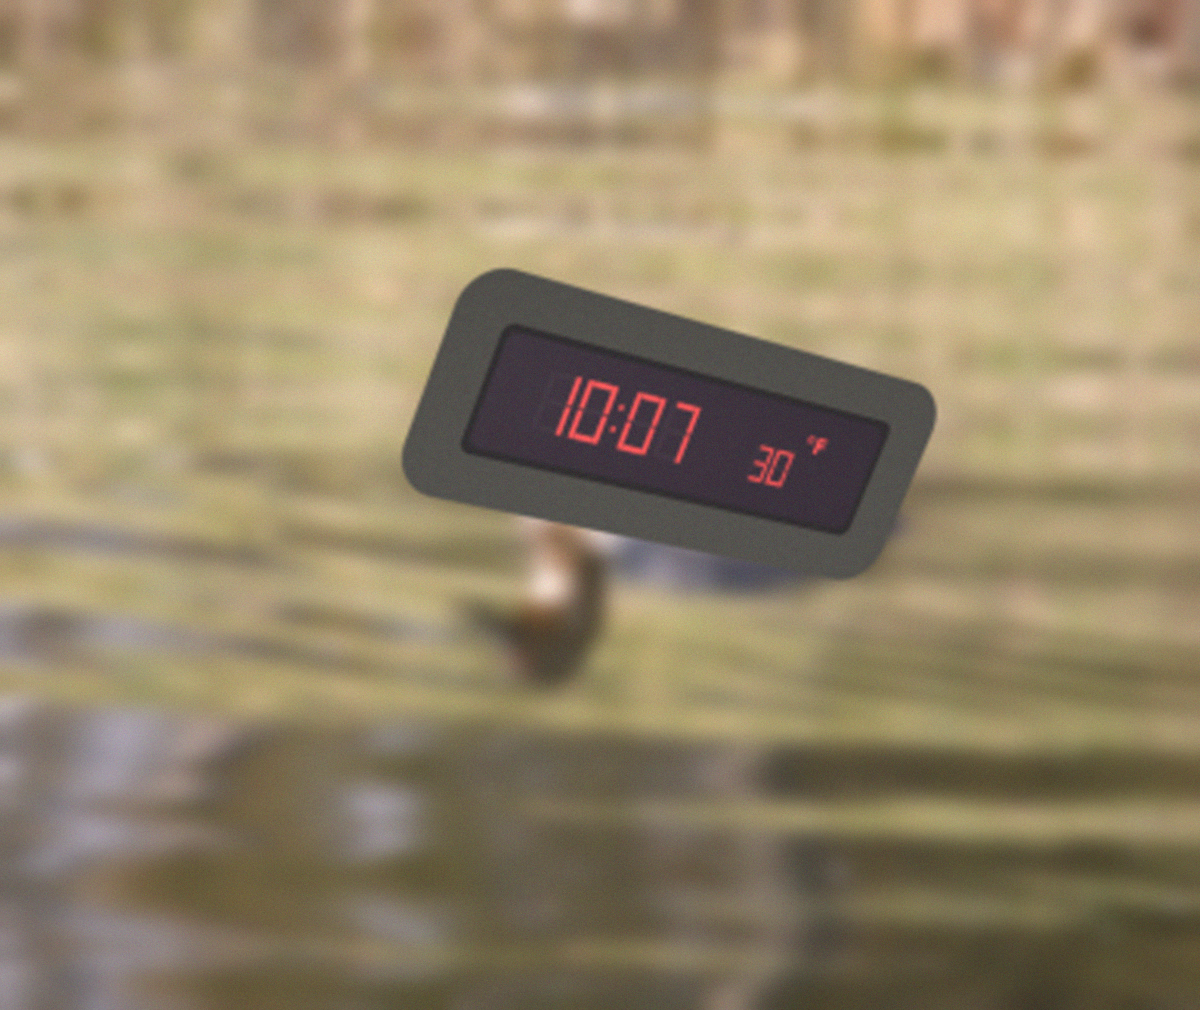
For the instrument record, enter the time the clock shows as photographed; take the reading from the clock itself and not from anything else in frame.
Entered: 10:07
